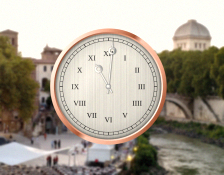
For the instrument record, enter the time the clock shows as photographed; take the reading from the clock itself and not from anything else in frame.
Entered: 11:01
